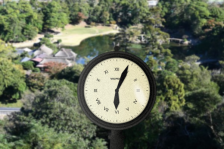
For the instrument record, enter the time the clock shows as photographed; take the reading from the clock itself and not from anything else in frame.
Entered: 6:04
